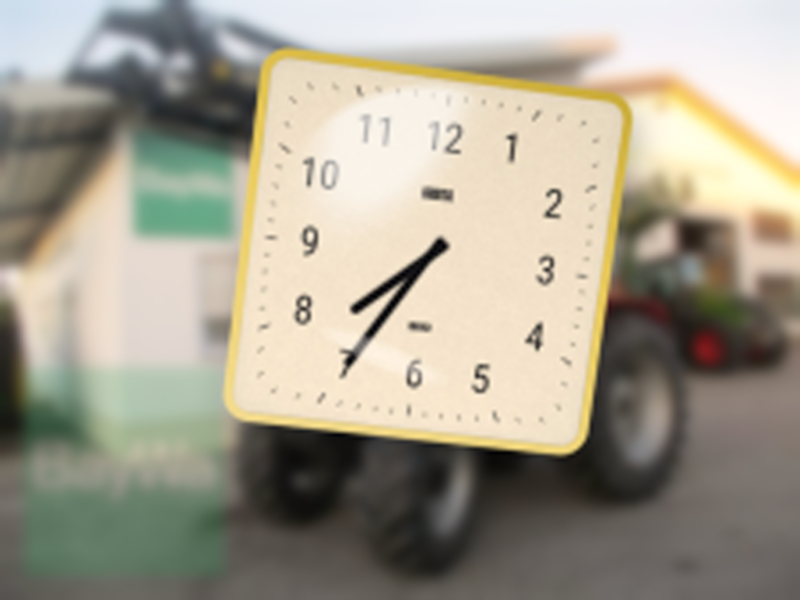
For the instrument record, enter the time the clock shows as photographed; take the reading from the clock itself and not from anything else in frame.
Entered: 7:35
